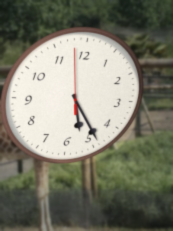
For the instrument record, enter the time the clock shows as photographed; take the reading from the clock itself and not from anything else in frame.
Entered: 5:23:58
